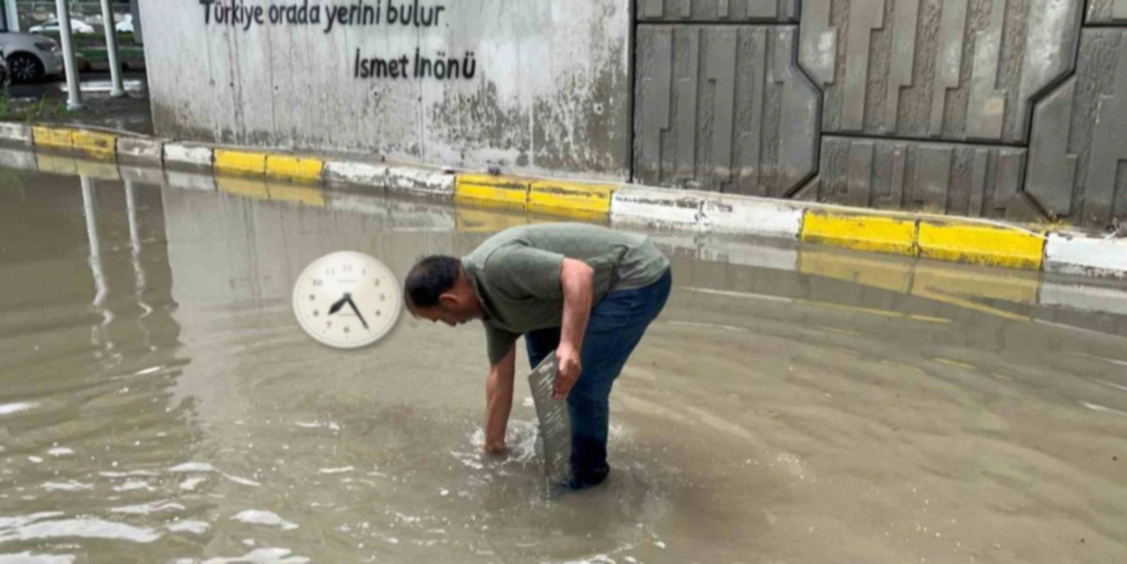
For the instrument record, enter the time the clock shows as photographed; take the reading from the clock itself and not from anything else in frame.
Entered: 7:25
